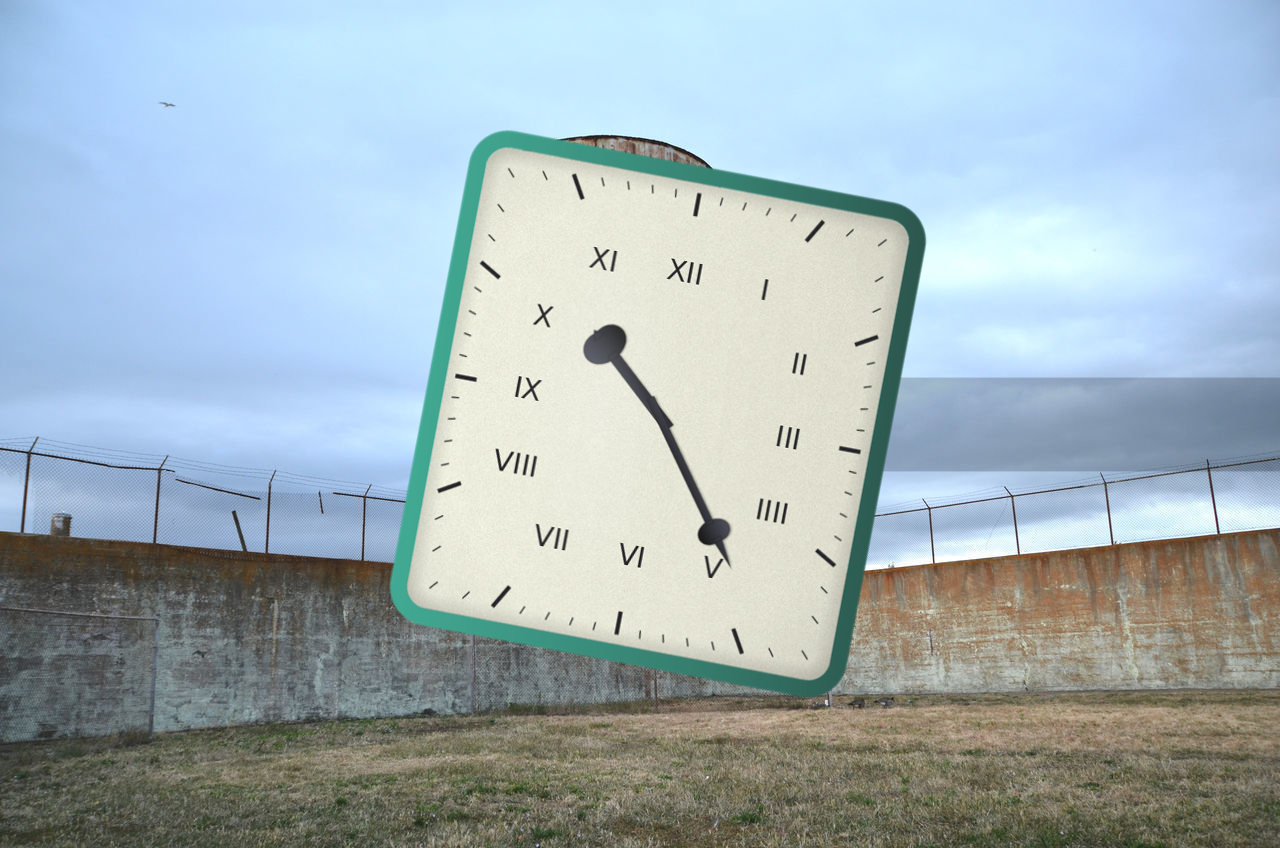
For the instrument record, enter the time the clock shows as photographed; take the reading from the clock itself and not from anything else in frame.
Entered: 10:24
